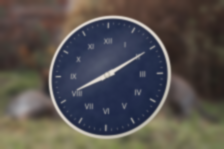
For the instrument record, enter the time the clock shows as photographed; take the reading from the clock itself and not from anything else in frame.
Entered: 8:10
